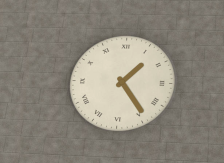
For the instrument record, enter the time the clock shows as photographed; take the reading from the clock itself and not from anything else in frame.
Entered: 1:24
